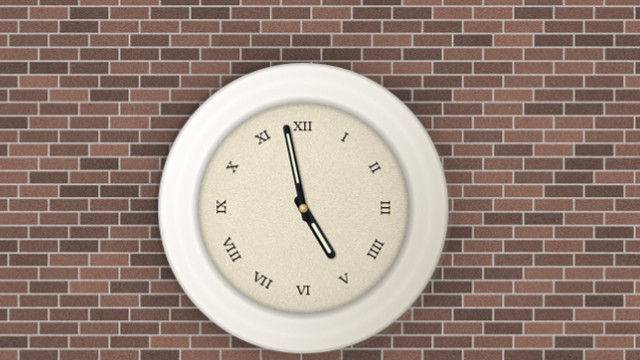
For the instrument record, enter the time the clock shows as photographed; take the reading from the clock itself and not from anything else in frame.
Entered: 4:58
